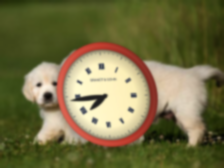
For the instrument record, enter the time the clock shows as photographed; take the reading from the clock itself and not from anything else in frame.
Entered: 7:44
